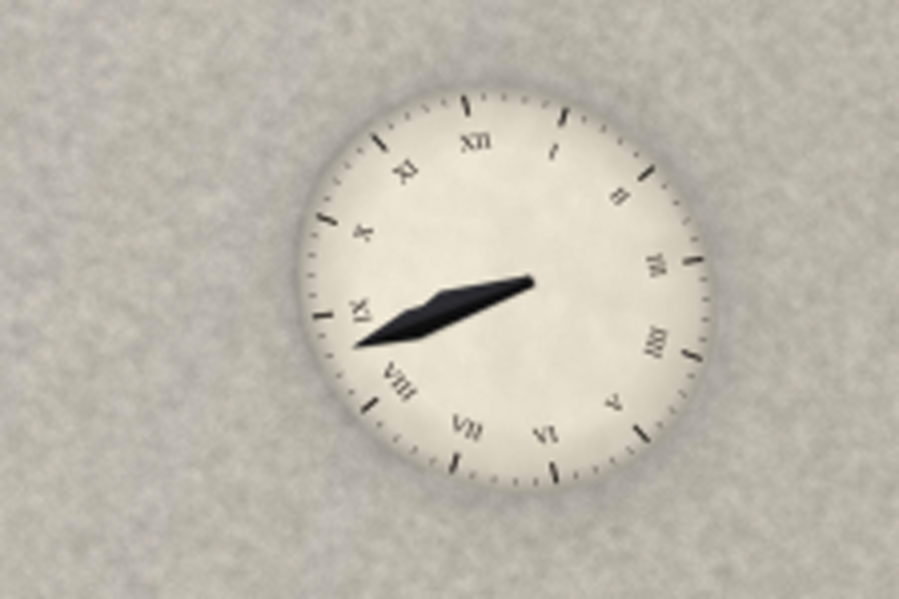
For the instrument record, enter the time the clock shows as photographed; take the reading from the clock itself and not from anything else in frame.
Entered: 8:43
